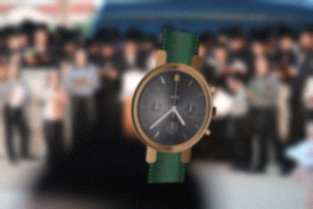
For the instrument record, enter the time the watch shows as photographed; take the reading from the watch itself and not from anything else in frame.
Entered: 4:38
